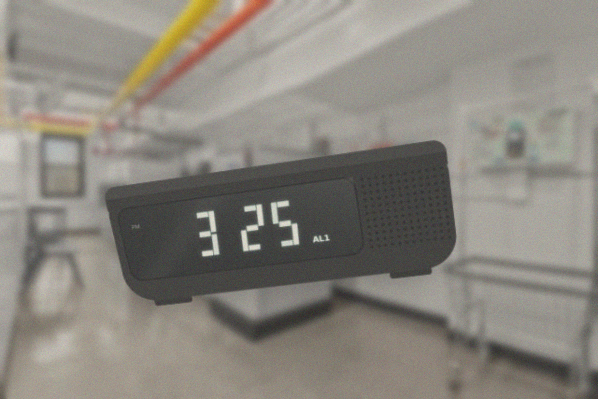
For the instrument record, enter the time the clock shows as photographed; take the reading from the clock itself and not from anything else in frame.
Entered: 3:25
